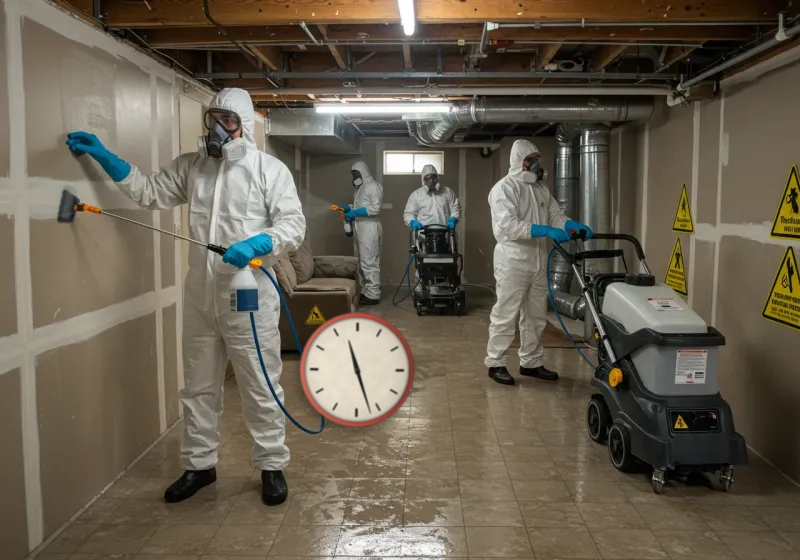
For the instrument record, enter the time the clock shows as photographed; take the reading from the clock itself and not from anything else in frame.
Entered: 11:27
